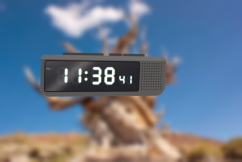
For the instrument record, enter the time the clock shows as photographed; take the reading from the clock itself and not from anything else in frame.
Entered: 11:38:41
